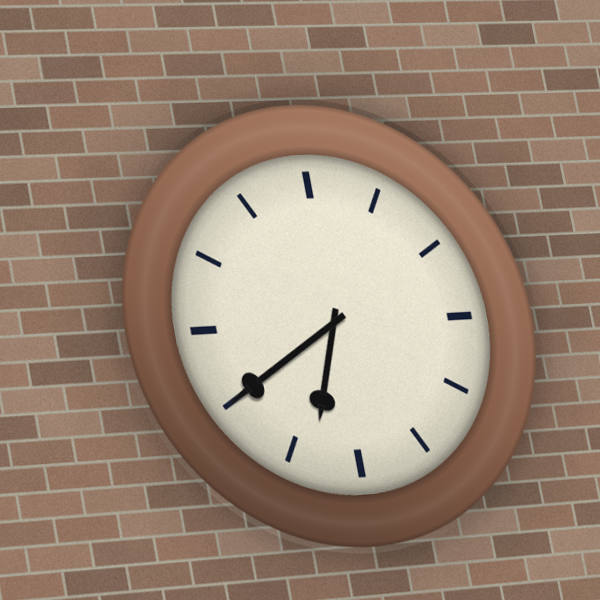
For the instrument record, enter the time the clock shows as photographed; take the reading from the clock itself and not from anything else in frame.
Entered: 6:40
